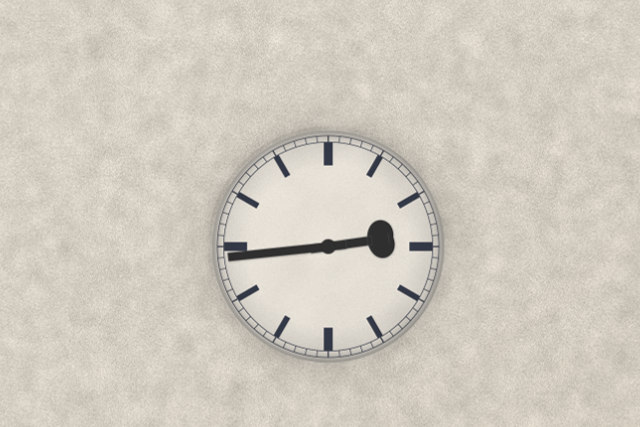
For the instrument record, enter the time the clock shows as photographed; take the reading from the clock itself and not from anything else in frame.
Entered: 2:44
